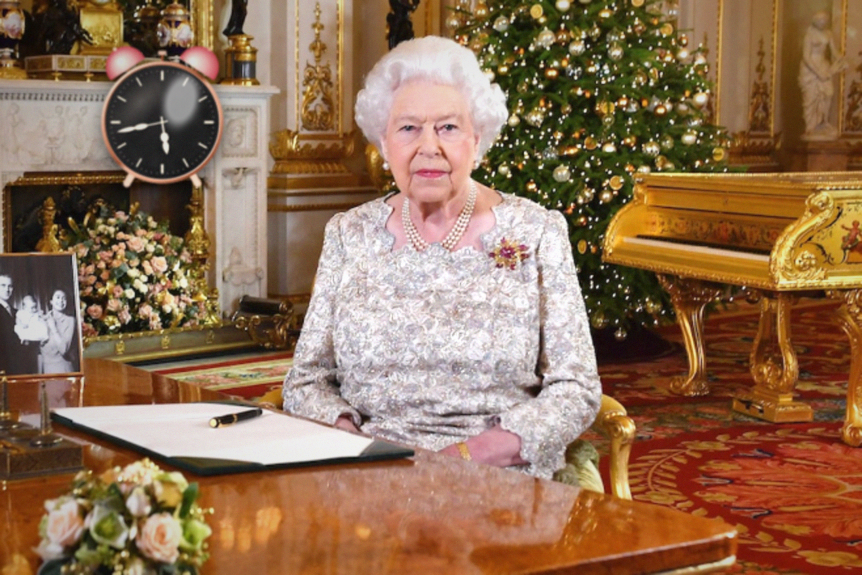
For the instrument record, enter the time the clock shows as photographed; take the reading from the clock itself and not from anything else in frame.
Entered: 5:43
